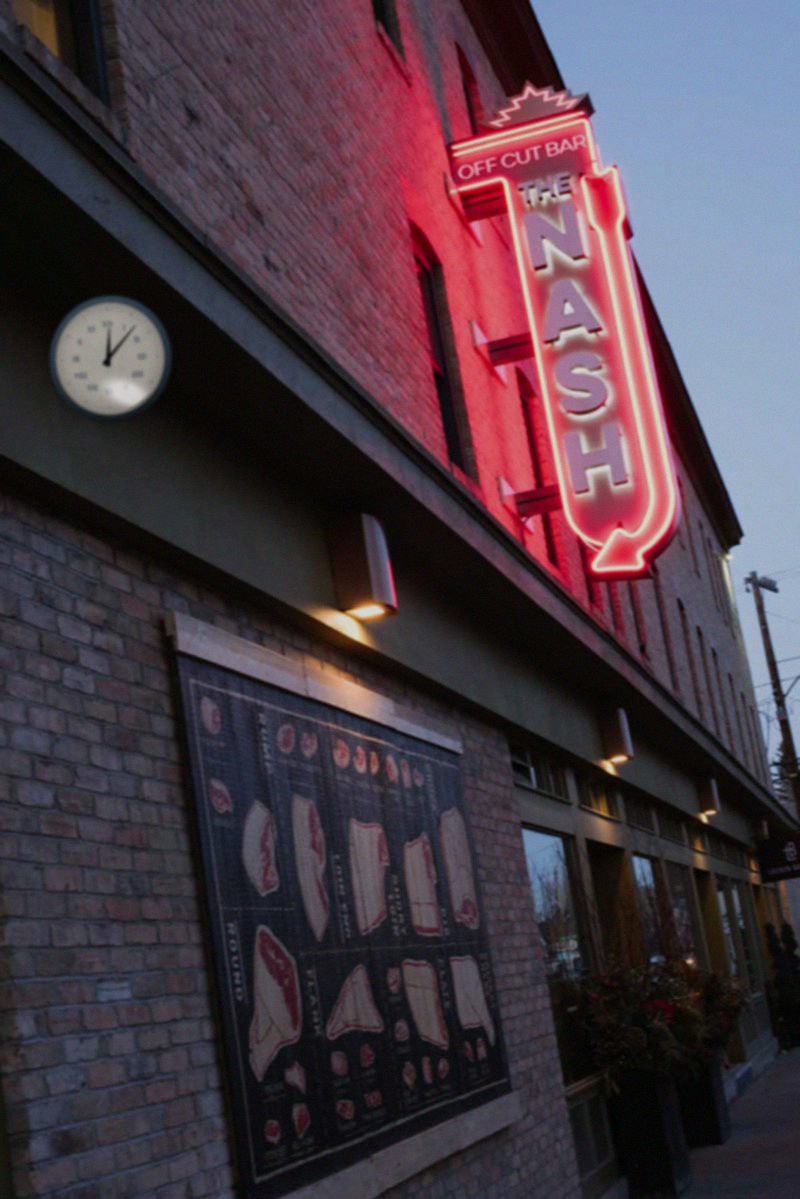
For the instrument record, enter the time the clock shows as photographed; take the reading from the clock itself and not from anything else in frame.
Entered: 12:07
